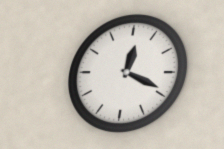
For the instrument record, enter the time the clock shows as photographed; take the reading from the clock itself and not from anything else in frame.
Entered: 12:19
